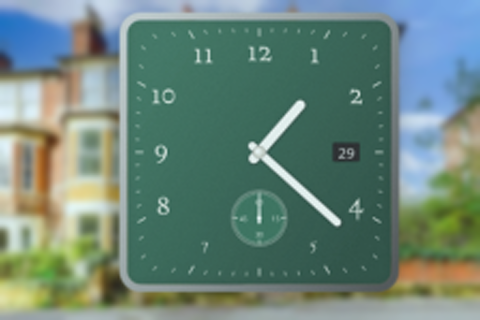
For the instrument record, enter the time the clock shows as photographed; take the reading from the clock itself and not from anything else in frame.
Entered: 1:22
